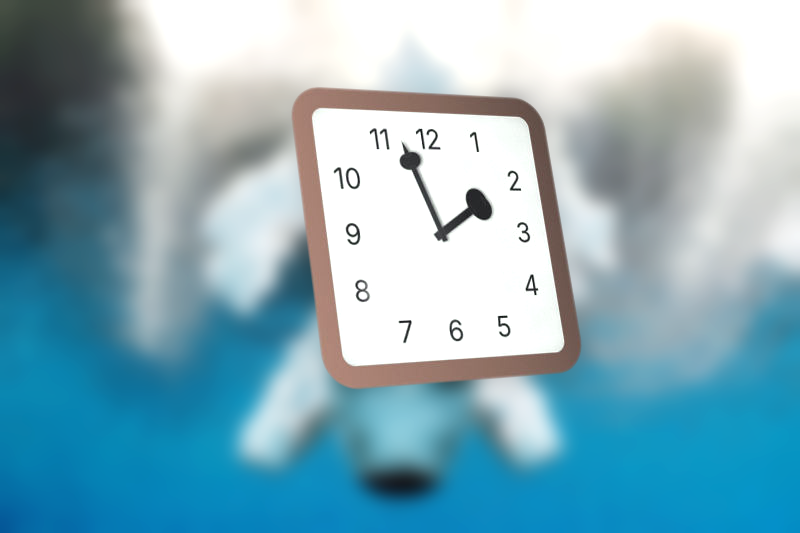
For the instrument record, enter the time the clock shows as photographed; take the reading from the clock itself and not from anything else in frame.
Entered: 1:57
